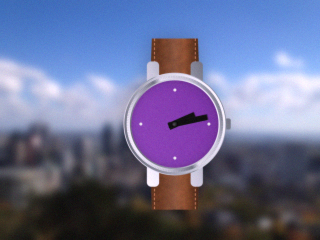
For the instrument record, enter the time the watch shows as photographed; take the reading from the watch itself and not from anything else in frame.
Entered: 2:13
